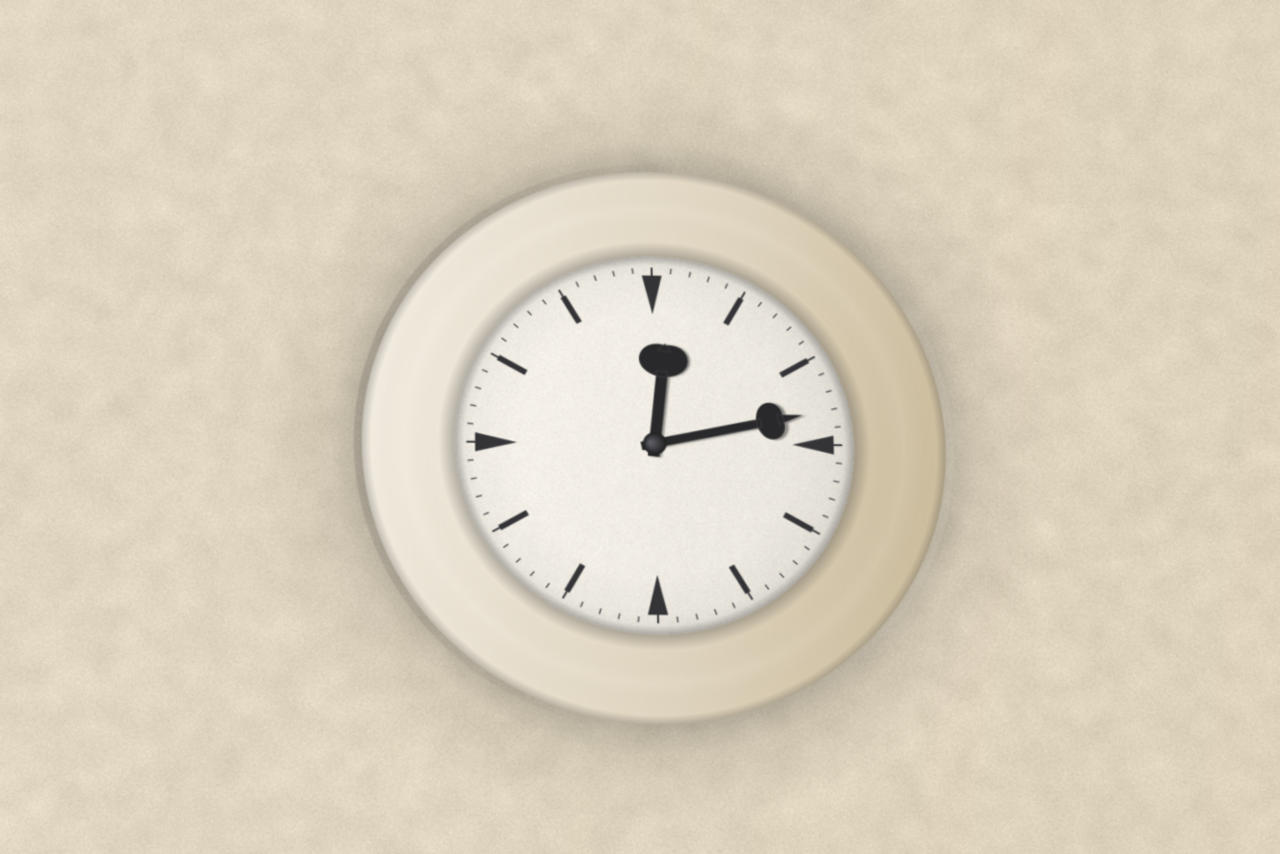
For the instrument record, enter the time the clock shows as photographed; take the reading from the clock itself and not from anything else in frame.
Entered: 12:13
